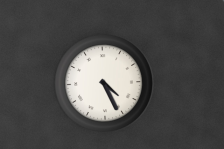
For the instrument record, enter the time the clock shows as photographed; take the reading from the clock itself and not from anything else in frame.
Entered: 4:26
